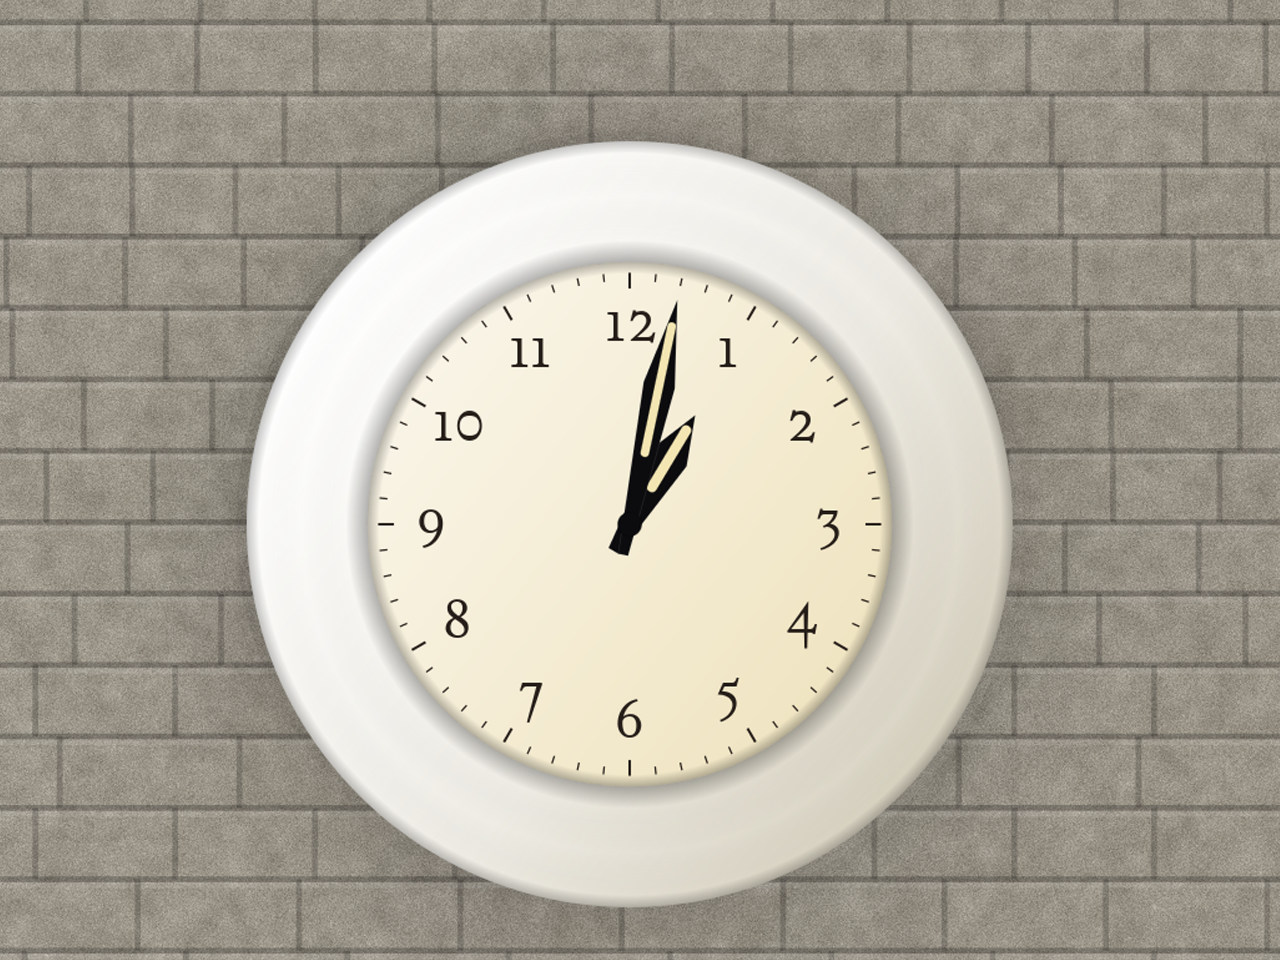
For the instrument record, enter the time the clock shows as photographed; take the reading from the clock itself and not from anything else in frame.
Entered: 1:02
